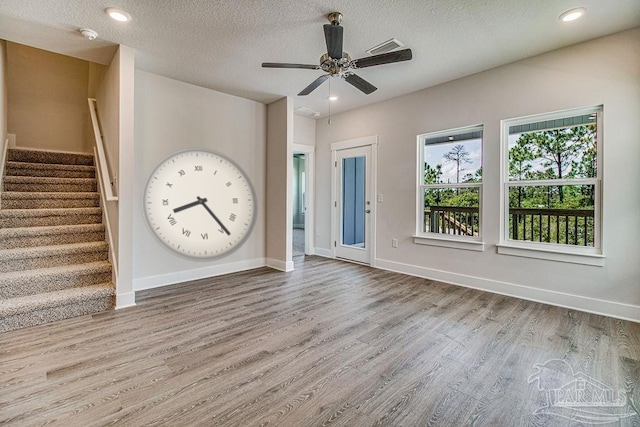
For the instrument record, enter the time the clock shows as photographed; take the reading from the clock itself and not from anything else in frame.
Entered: 8:24
